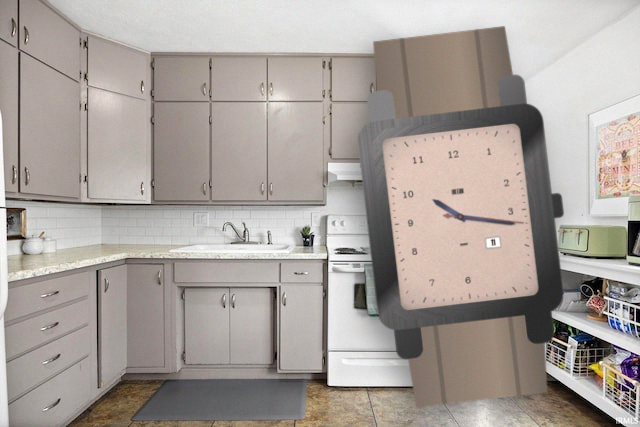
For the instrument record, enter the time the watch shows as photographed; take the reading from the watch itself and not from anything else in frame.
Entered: 10:17:17
